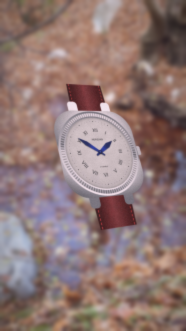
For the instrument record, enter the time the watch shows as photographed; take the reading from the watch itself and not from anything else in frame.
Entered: 1:51
